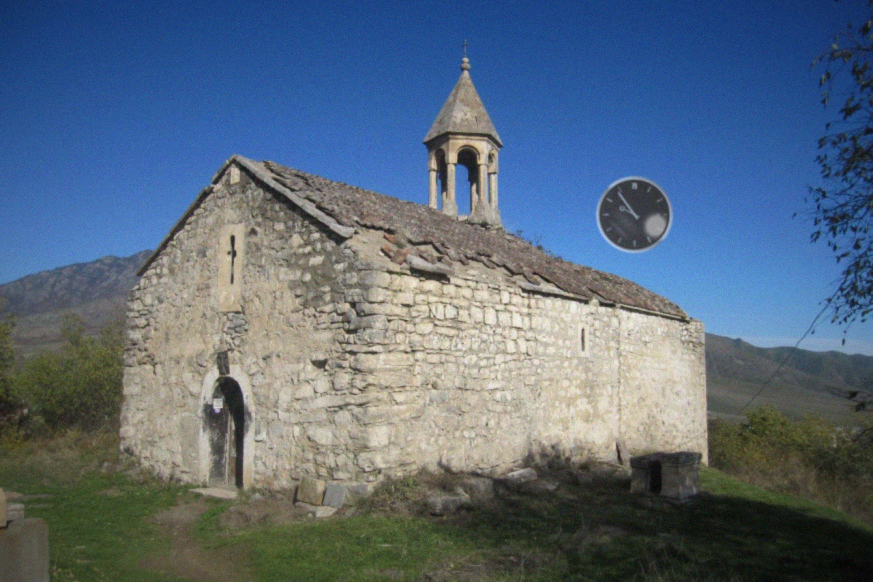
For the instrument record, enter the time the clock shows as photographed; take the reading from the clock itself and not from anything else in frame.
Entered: 9:54
